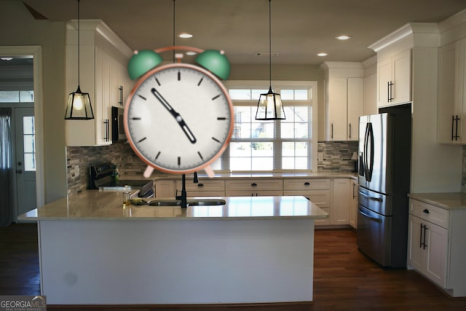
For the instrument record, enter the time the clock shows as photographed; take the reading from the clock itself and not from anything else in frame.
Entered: 4:53
